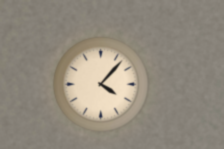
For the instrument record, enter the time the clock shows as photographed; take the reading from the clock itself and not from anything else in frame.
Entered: 4:07
